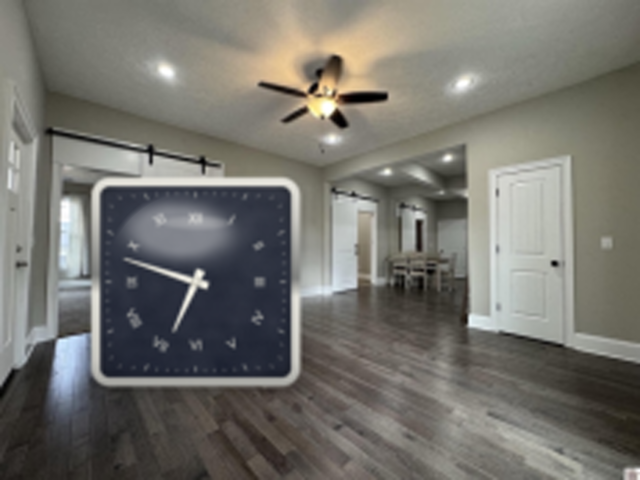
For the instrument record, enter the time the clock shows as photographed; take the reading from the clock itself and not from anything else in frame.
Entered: 6:48
